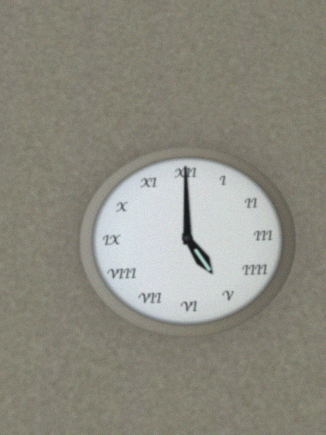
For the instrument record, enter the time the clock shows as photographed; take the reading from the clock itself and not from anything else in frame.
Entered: 5:00
